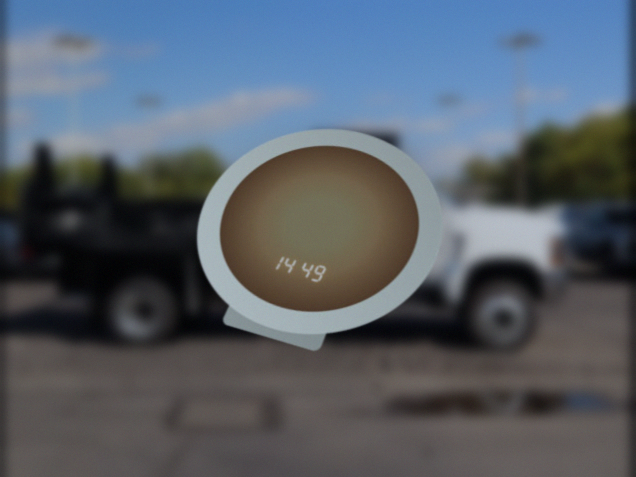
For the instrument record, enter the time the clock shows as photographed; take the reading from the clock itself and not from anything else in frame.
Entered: 14:49
